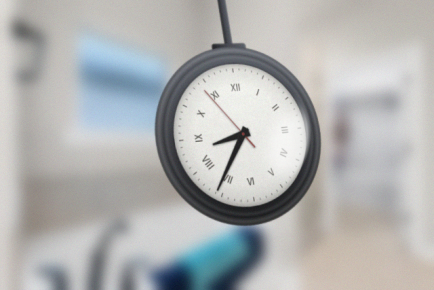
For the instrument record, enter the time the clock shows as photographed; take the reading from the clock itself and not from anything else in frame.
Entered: 8:35:54
